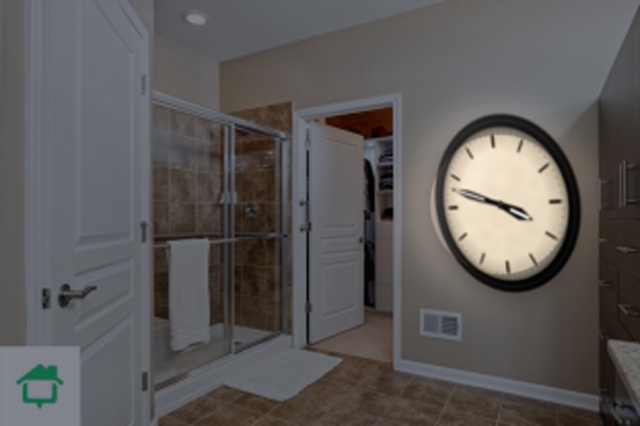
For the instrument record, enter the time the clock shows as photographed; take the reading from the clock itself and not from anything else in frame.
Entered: 3:48
